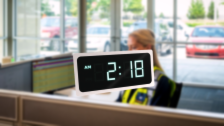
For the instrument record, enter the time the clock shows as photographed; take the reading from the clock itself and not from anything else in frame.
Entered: 2:18
